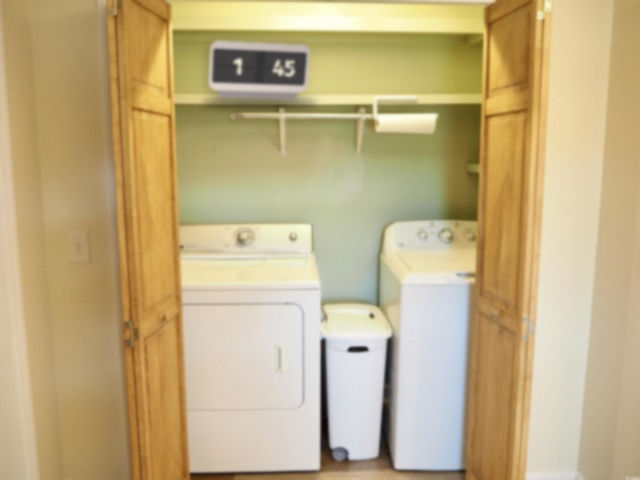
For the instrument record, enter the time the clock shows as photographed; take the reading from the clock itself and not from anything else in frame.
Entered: 1:45
